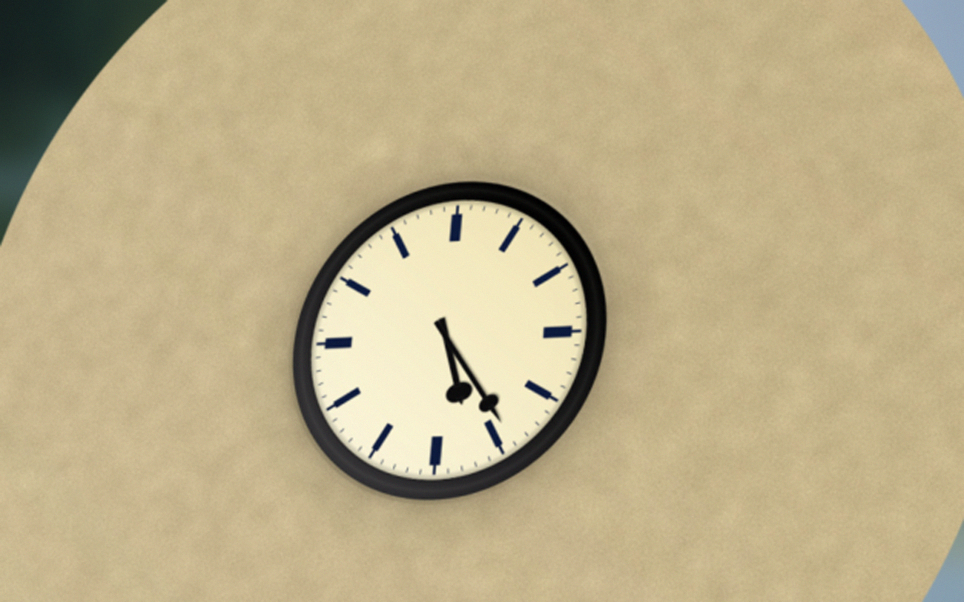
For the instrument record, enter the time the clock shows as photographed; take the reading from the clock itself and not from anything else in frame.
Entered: 5:24
